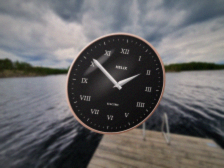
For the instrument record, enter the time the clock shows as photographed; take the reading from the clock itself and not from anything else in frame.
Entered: 1:51
